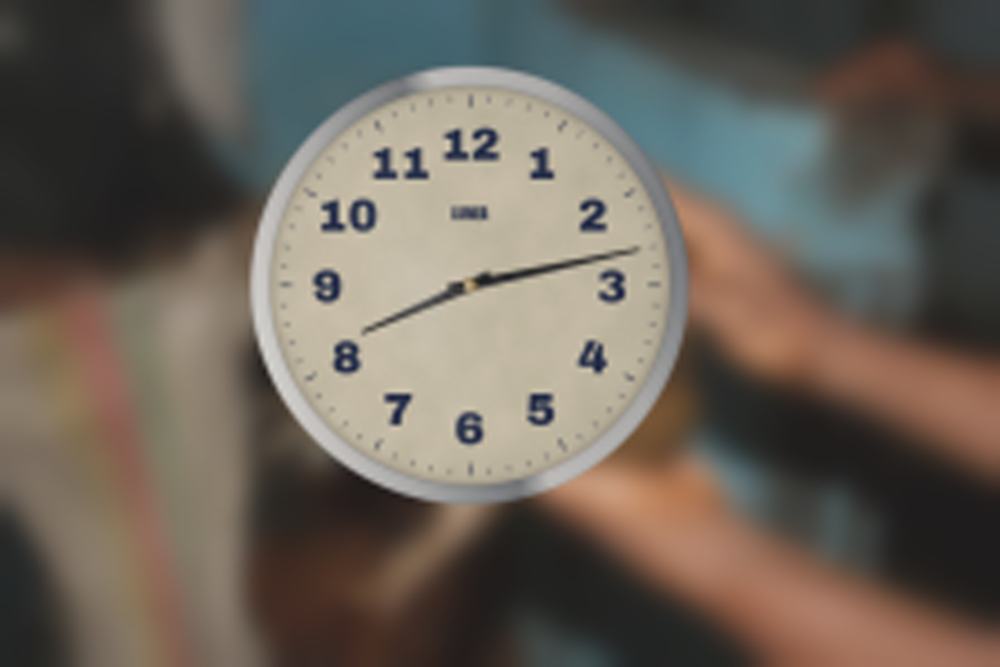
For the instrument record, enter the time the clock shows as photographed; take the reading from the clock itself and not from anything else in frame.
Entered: 8:13
